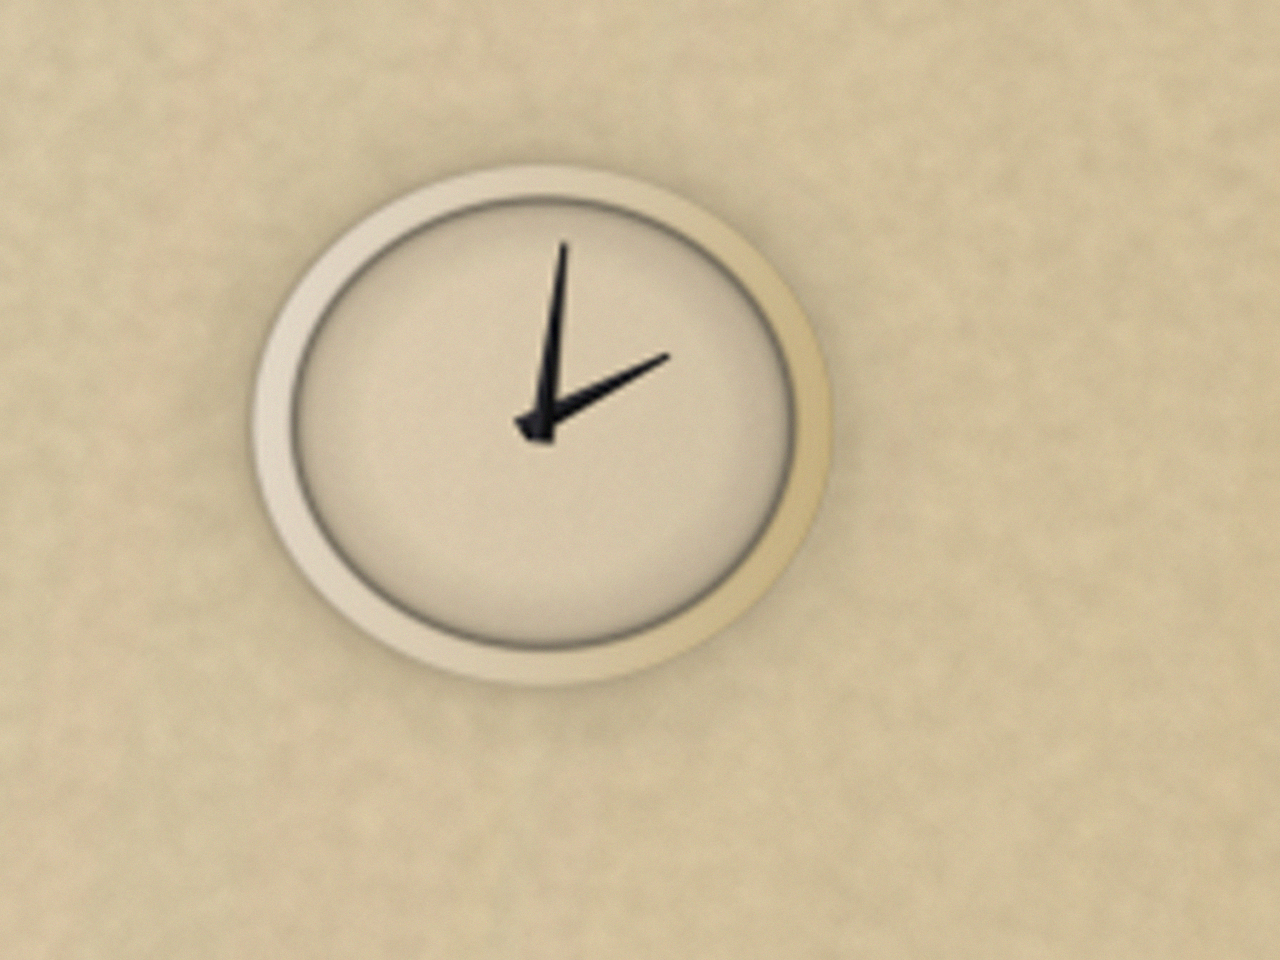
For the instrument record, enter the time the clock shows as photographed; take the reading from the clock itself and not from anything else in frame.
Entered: 2:01
